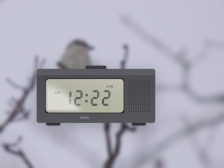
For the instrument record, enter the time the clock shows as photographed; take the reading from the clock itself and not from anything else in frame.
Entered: 12:22
